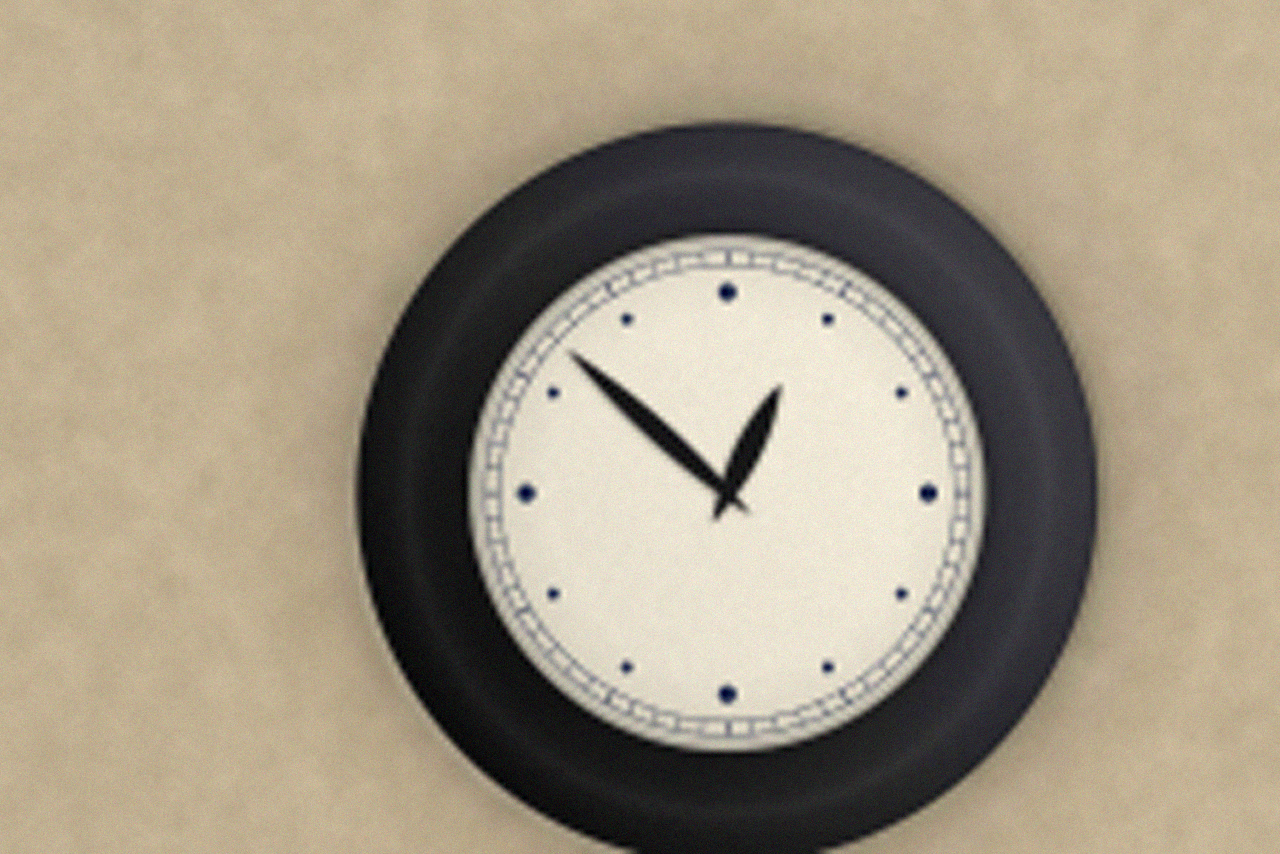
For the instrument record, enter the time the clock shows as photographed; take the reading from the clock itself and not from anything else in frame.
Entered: 12:52
